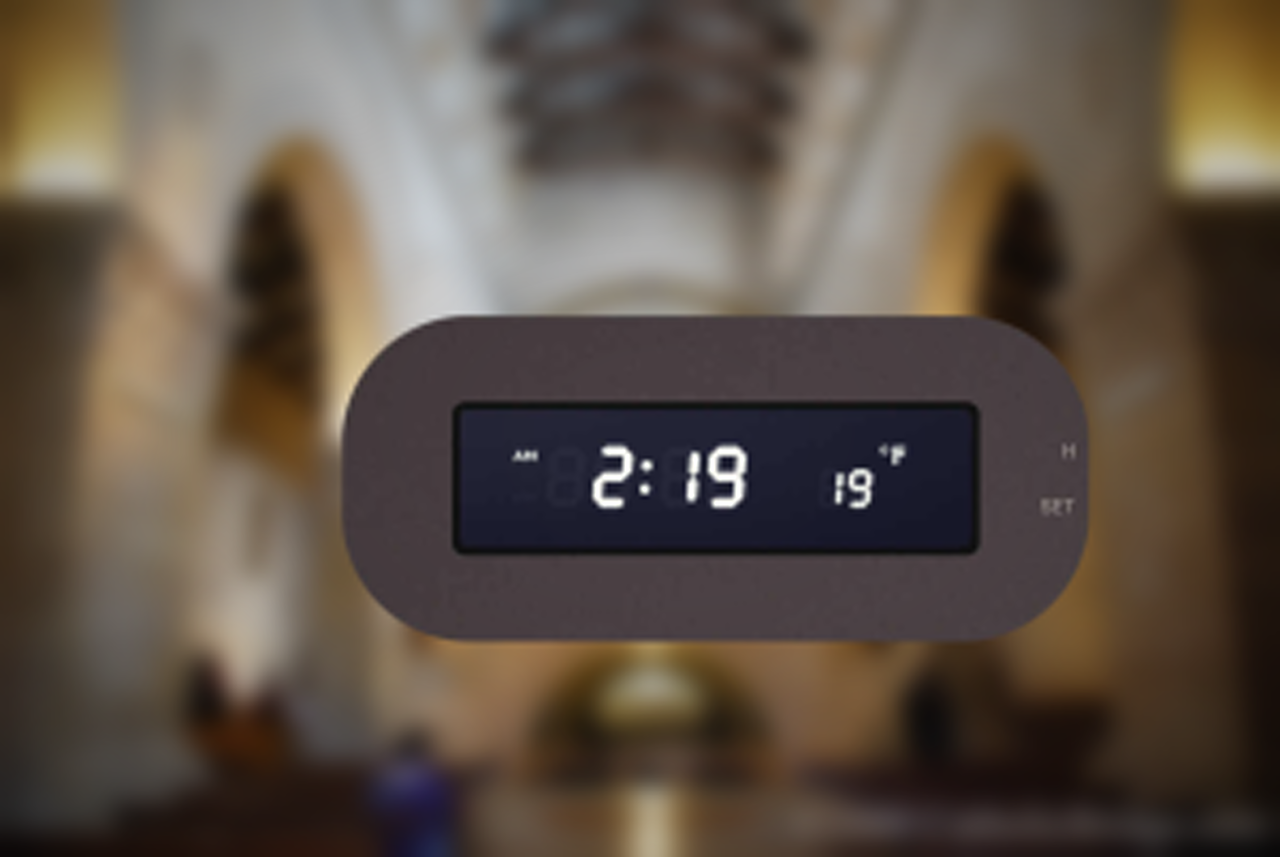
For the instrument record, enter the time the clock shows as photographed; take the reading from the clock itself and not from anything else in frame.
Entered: 2:19
